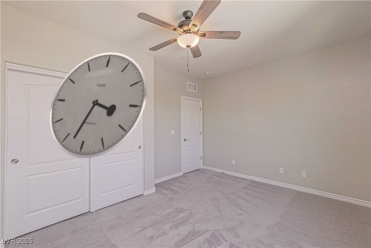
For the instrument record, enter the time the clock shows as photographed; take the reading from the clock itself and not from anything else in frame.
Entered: 3:33
